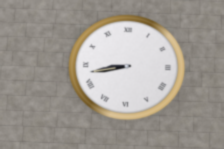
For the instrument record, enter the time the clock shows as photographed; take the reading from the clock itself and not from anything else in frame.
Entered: 8:43
